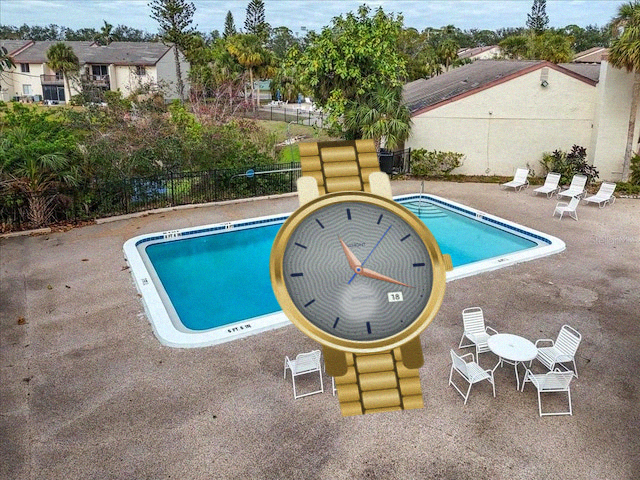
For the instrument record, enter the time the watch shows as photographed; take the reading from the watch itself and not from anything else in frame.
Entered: 11:19:07
